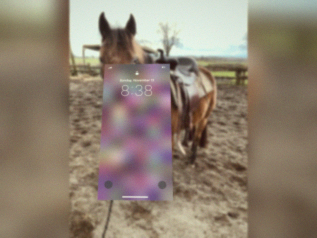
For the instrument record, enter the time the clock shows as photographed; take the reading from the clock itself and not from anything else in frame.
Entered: 8:38
